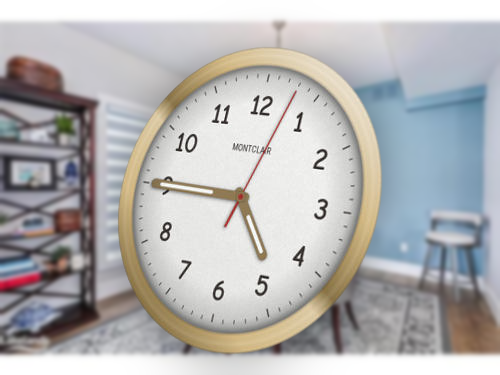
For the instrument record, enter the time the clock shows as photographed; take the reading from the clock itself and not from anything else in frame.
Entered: 4:45:03
